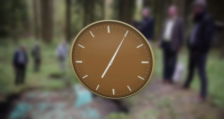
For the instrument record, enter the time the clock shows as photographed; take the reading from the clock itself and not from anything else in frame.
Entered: 7:05
